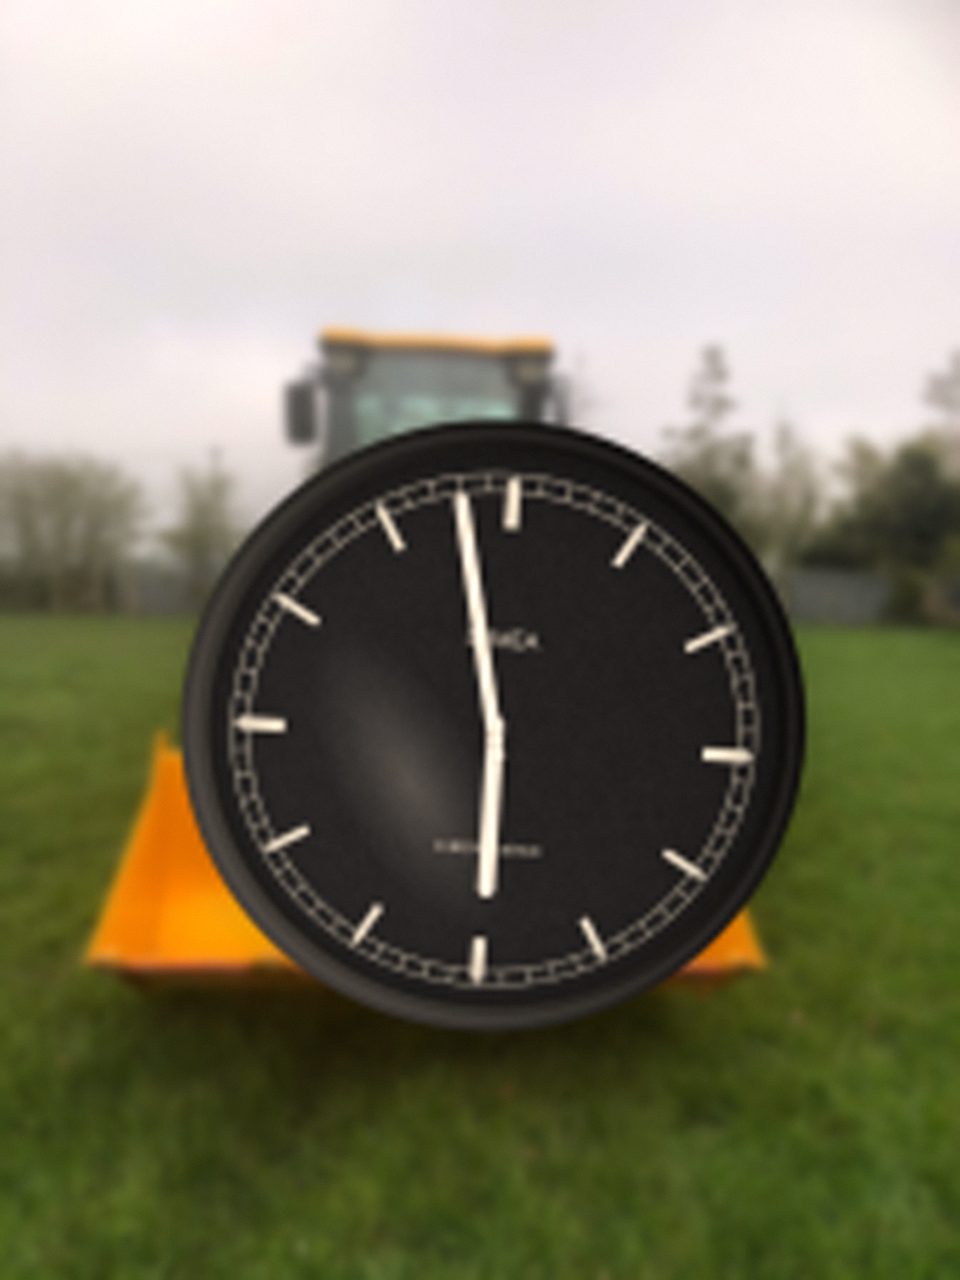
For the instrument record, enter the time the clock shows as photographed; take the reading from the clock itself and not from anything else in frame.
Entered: 5:58
